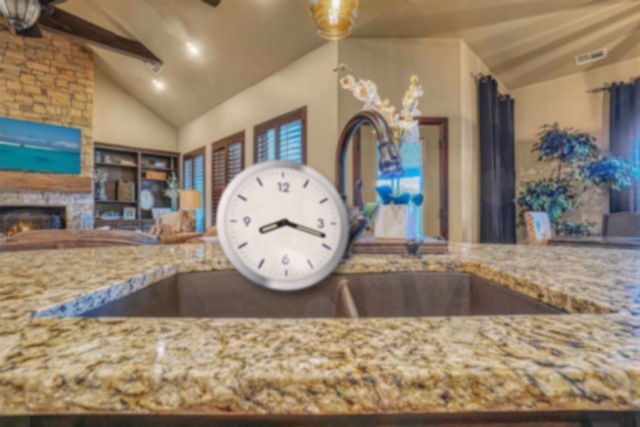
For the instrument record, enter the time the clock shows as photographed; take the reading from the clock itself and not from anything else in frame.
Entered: 8:18
